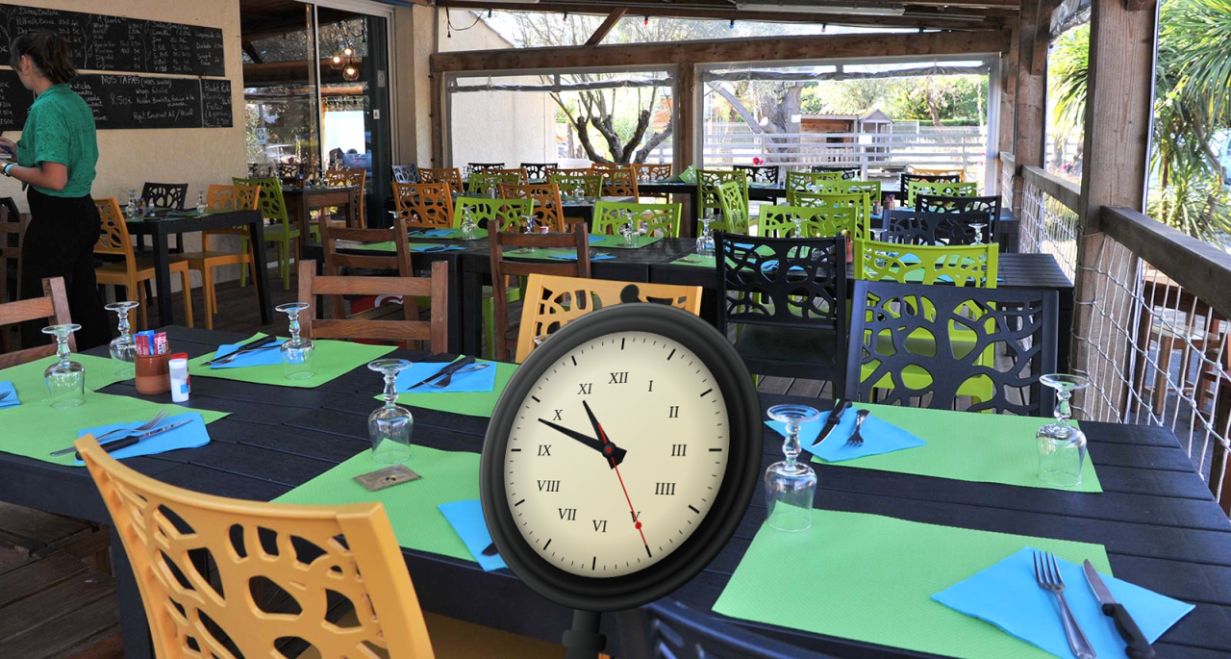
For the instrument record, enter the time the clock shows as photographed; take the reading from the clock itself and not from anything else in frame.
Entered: 10:48:25
